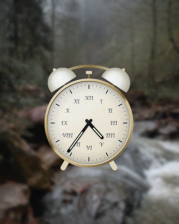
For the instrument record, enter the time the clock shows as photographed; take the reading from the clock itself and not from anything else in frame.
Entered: 4:36
